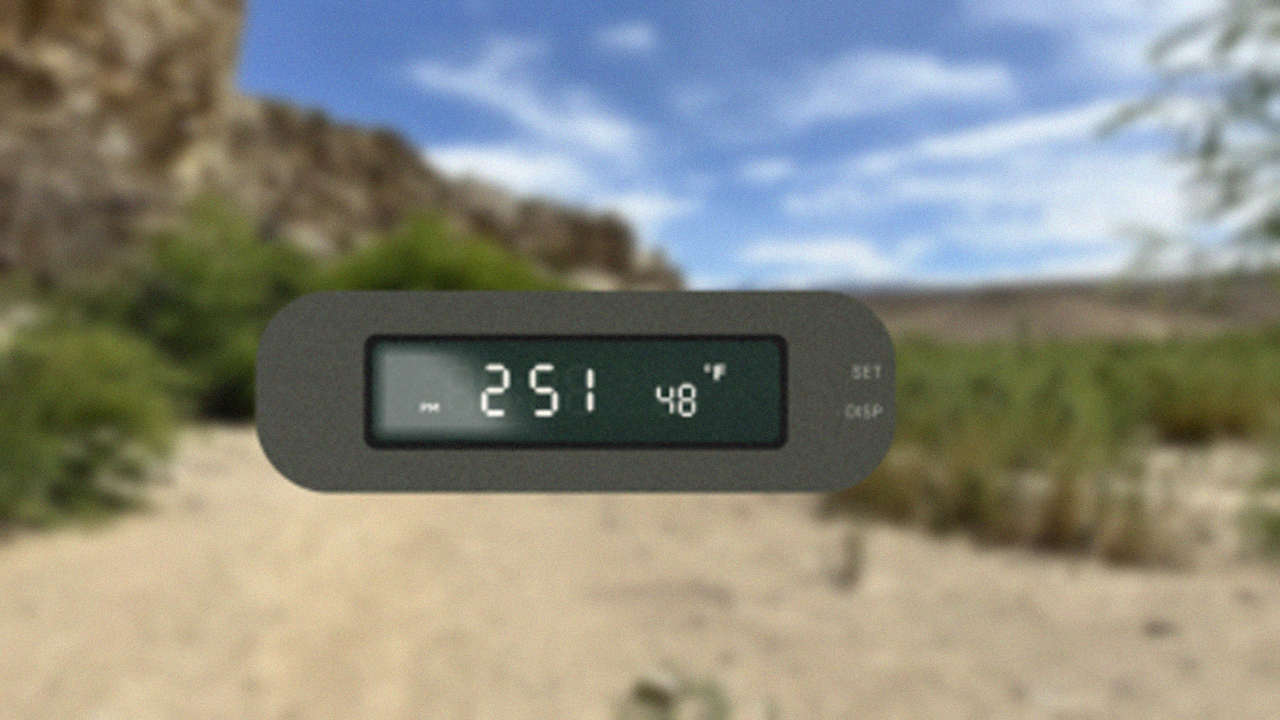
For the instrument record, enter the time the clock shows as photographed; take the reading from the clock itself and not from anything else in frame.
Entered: 2:51
